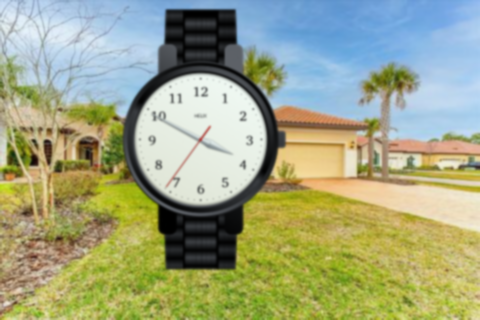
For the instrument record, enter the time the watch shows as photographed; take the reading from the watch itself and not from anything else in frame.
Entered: 3:49:36
